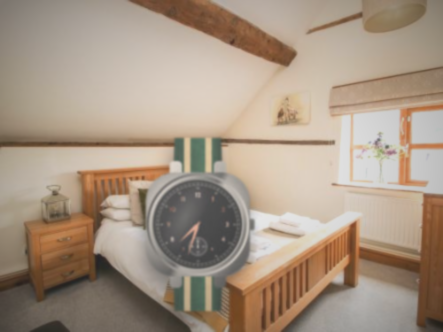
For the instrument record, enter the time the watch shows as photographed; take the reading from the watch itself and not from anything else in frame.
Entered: 7:33
